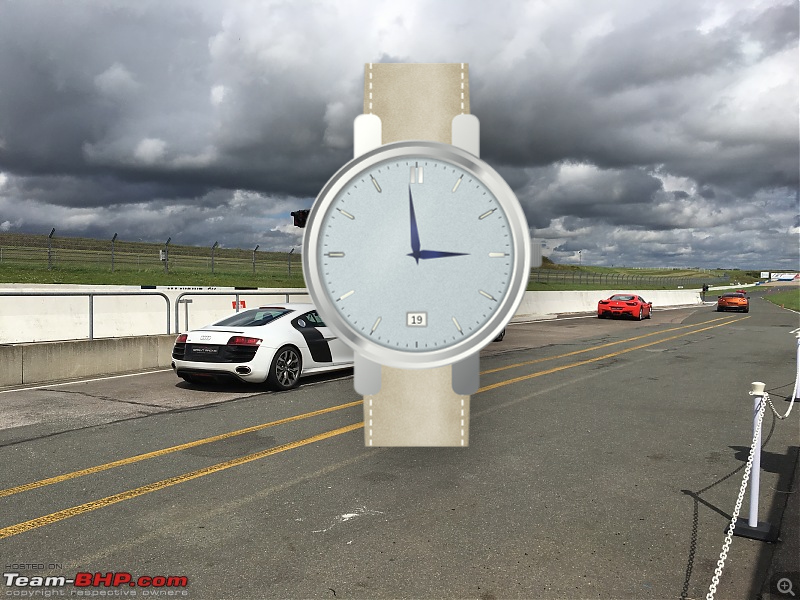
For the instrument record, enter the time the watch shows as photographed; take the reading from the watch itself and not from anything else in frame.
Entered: 2:59
